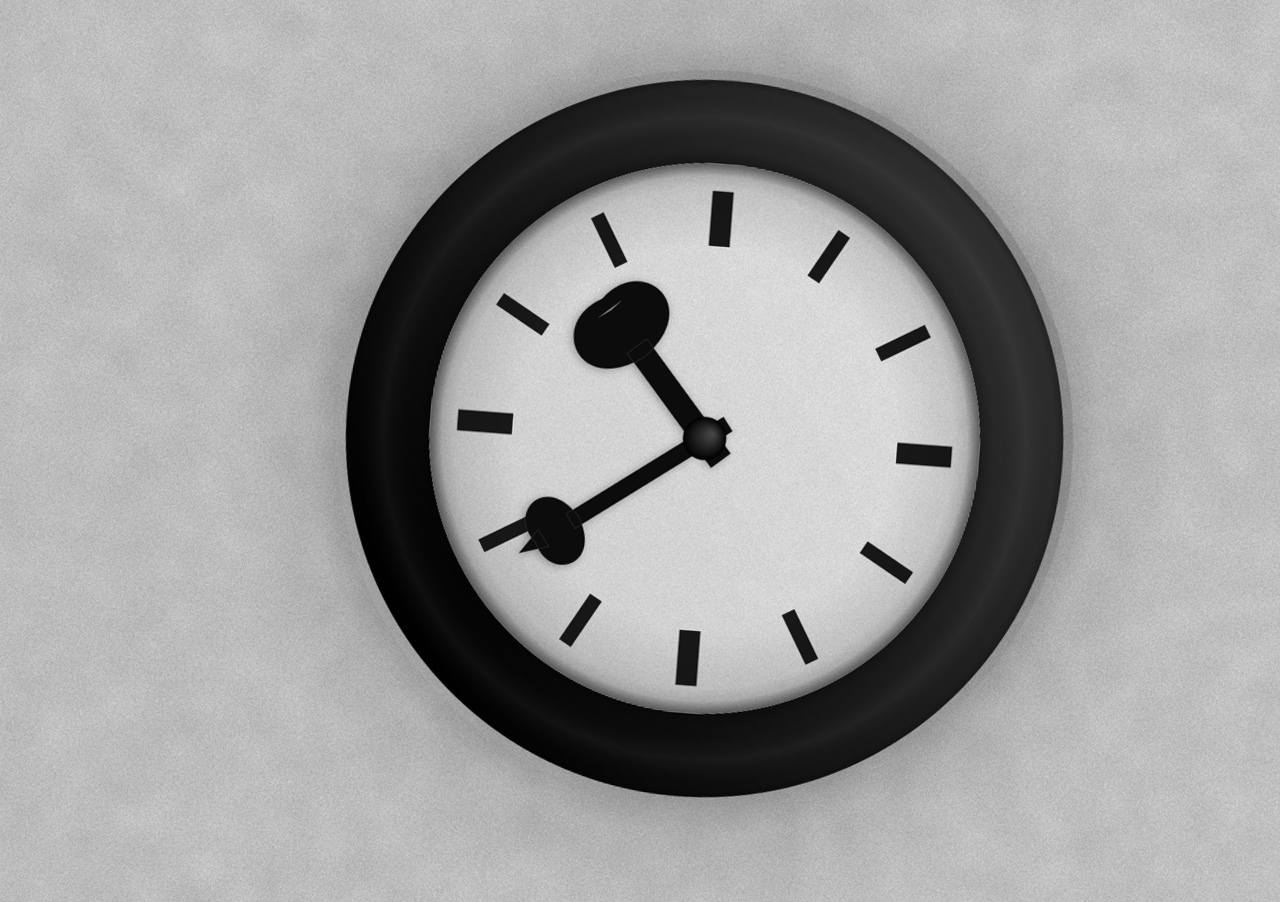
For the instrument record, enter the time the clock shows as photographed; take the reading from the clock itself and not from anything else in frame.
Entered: 10:39
